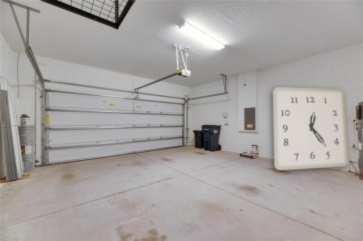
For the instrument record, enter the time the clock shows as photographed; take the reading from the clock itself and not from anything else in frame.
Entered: 12:24
